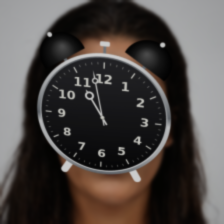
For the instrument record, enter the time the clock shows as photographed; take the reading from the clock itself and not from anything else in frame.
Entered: 10:58
